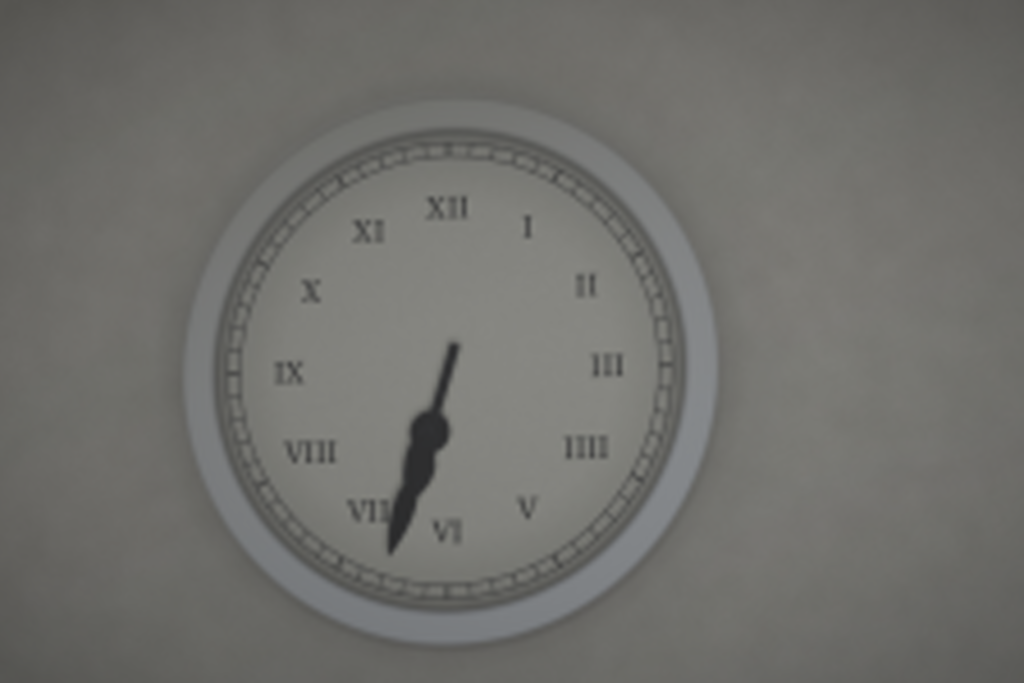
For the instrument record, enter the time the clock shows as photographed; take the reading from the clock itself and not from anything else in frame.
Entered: 6:33
